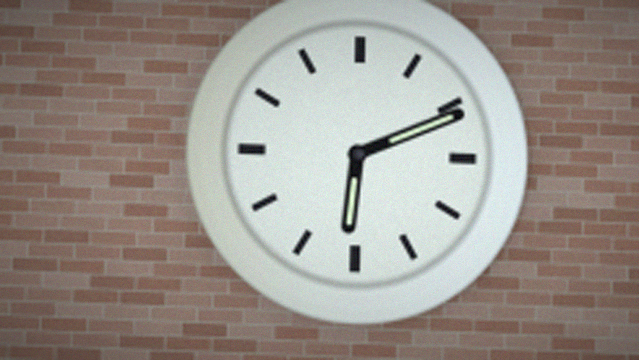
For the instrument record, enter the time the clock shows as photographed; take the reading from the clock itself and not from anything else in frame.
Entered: 6:11
